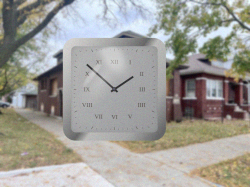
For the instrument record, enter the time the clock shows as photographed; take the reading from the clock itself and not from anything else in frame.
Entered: 1:52
